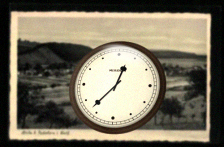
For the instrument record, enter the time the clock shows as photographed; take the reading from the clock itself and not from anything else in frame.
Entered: 12:37
